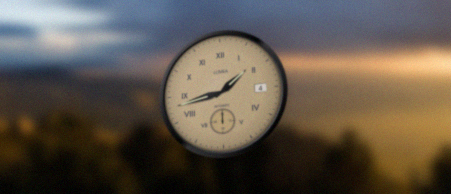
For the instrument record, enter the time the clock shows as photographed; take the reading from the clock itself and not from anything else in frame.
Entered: 1:43
